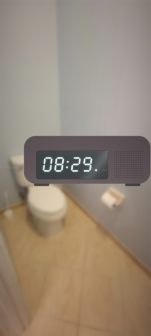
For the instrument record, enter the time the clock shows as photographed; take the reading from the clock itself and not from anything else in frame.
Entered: 8:29
